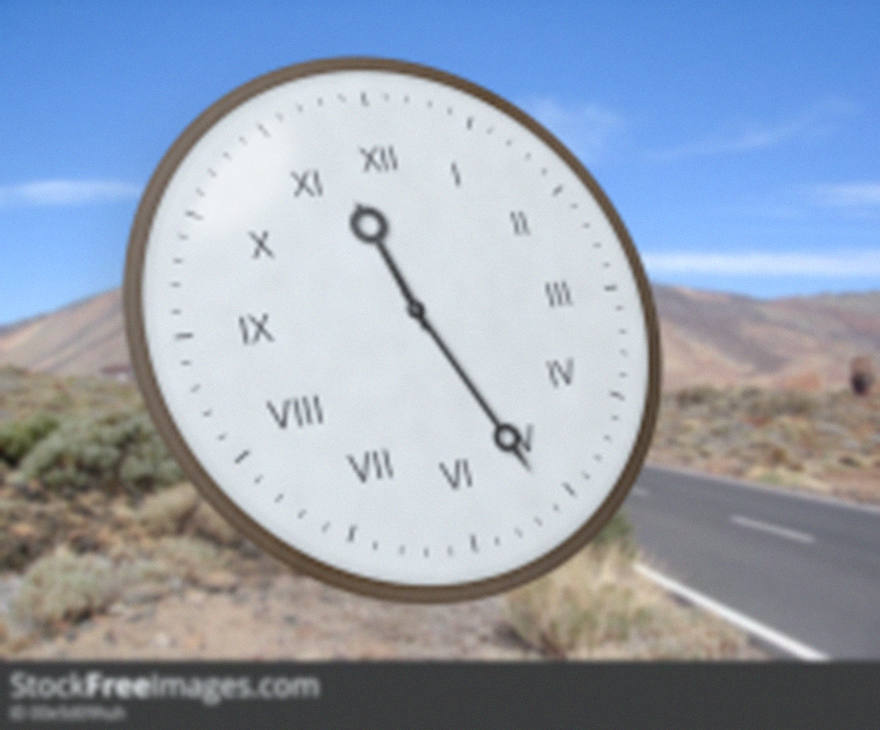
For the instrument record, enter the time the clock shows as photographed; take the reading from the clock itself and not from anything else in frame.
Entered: 11:26
